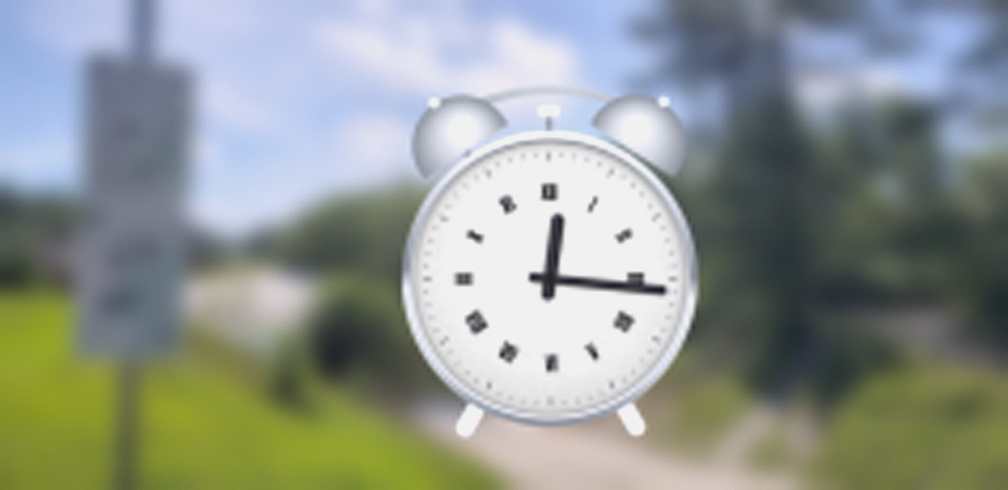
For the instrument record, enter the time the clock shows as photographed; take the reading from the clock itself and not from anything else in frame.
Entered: 12:16
